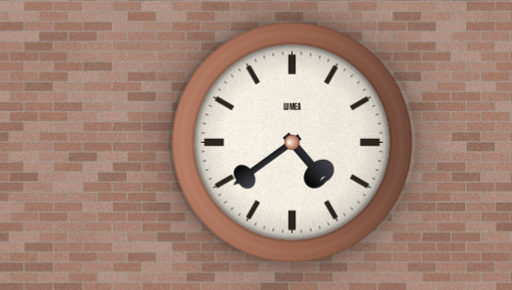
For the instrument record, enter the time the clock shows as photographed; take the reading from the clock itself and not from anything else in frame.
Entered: 4:39
